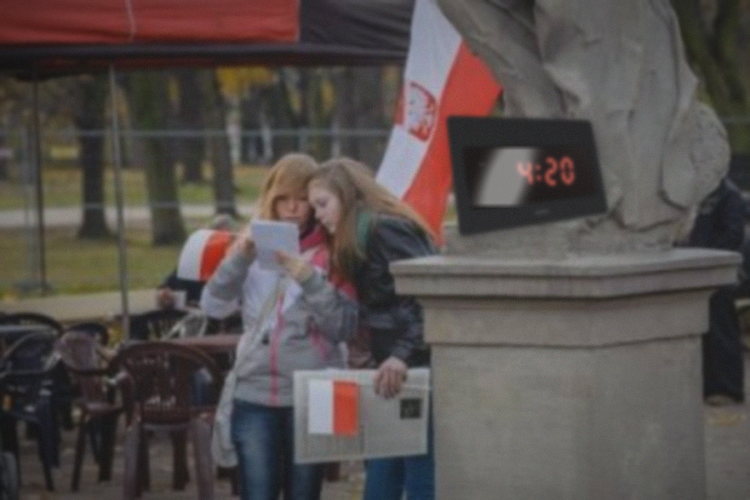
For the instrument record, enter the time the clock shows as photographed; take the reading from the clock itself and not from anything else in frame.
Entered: 4:20
